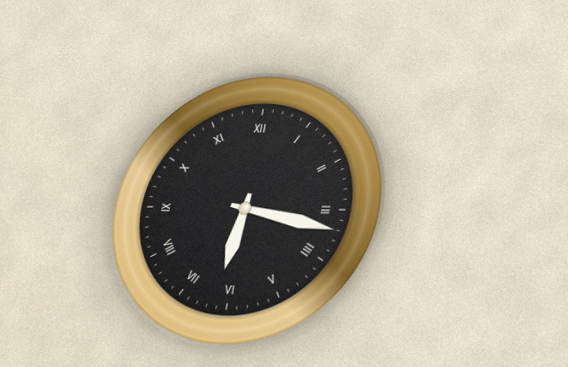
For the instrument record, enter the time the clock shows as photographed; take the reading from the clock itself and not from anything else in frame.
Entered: 6:17
